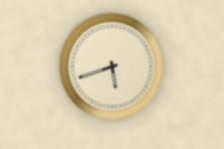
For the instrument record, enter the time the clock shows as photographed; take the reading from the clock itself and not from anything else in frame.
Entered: 5:42
